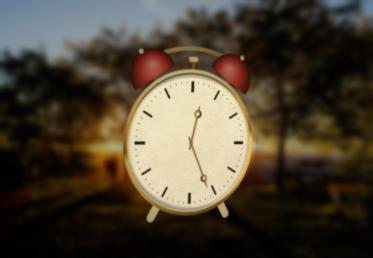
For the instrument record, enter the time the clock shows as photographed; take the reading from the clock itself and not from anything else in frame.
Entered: 12:26
